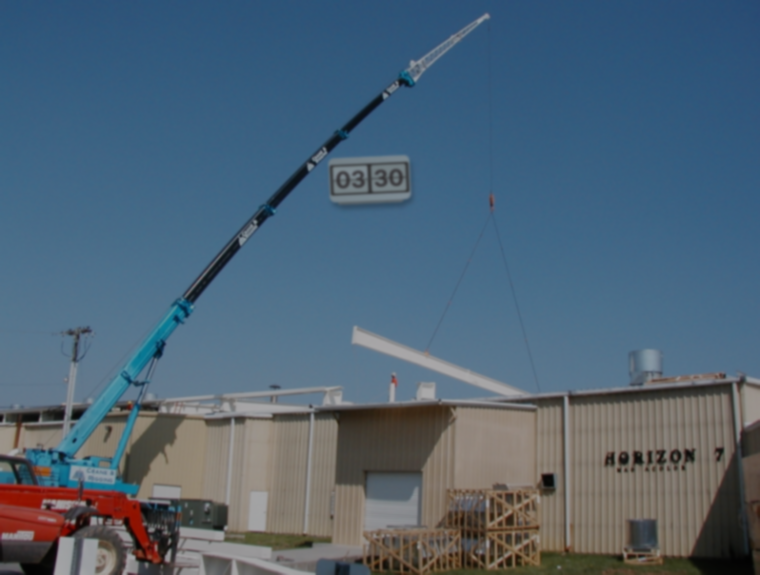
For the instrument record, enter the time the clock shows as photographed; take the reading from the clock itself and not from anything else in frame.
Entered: 3:30
